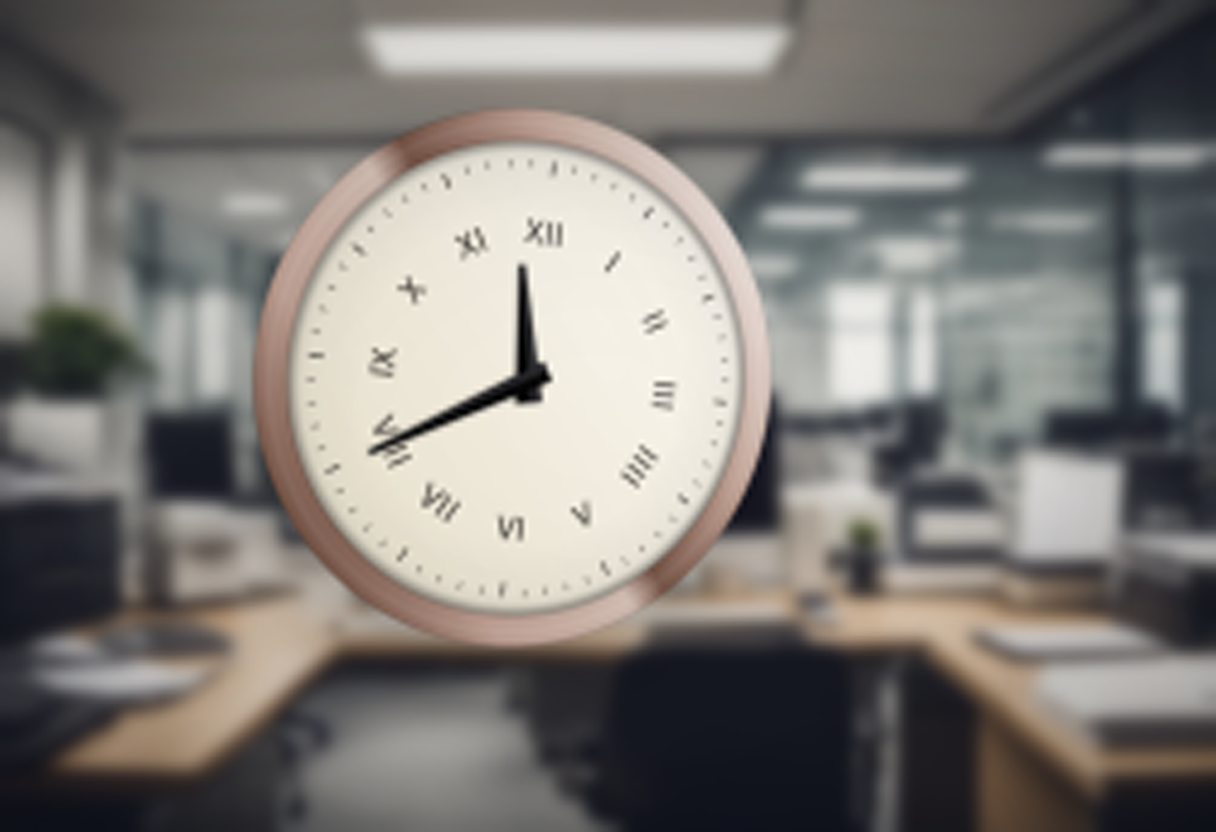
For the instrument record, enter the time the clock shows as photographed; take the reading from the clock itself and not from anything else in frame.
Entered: 11:40
